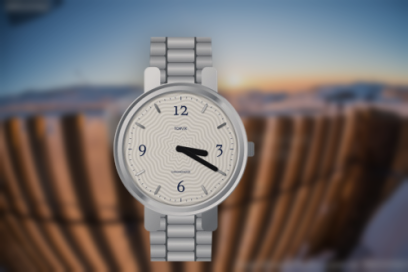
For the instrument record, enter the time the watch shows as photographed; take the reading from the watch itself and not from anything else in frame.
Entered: 3:20
